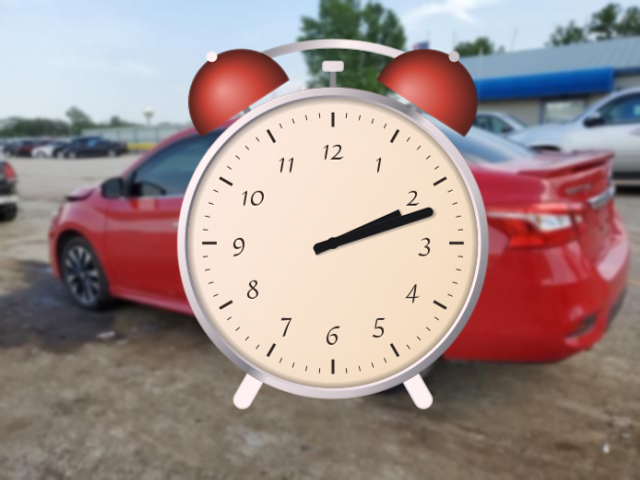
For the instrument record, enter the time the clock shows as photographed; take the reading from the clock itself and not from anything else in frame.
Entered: 2:12
